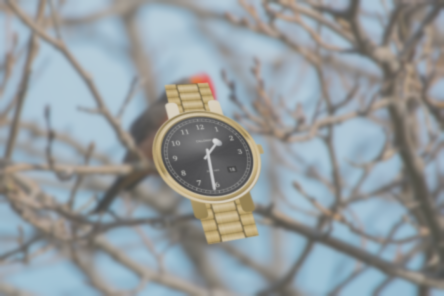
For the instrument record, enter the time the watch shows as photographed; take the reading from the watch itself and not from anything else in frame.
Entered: 1:31
